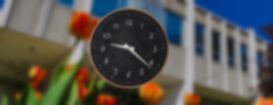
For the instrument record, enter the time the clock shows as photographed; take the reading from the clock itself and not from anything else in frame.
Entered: 9:22
